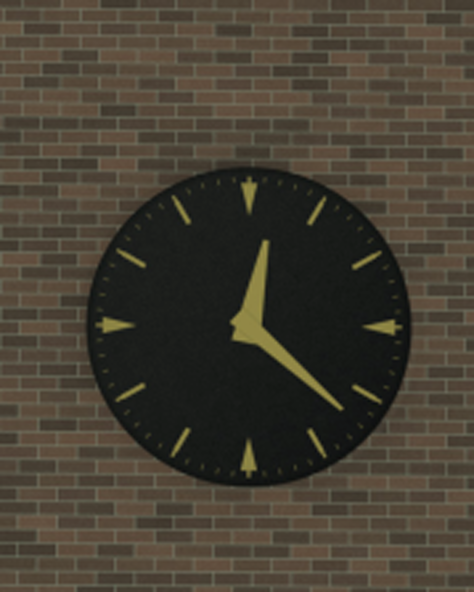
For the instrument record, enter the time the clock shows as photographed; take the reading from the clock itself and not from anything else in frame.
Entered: 12:22
